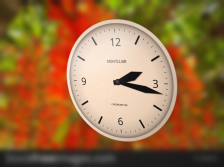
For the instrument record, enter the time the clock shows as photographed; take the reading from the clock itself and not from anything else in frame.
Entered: 2:17
